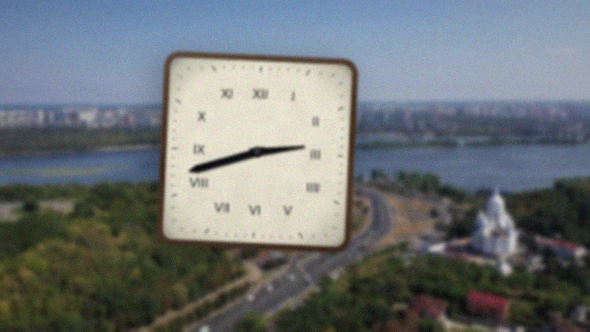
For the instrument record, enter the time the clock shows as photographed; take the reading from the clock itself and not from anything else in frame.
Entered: 2:42
